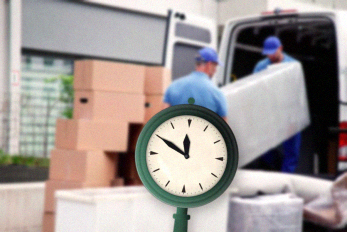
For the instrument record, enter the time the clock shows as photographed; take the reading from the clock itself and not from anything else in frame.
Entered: 11:50
